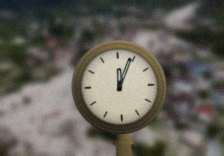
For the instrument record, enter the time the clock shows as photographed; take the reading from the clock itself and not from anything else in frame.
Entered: 12:04
